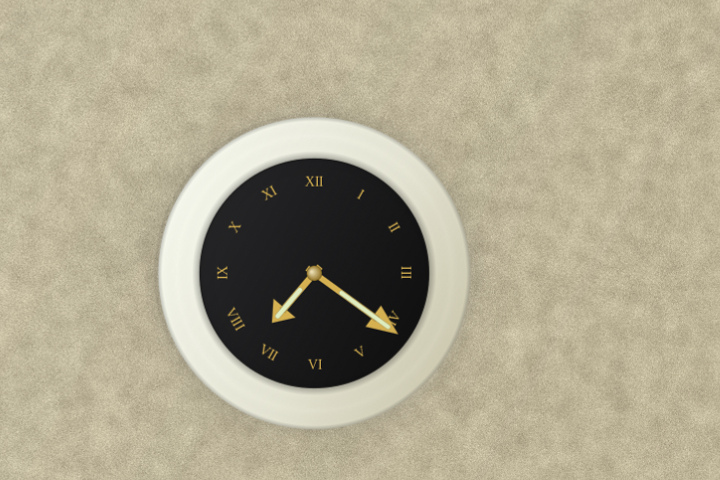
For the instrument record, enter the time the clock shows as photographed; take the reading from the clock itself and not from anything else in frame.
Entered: 7:21
